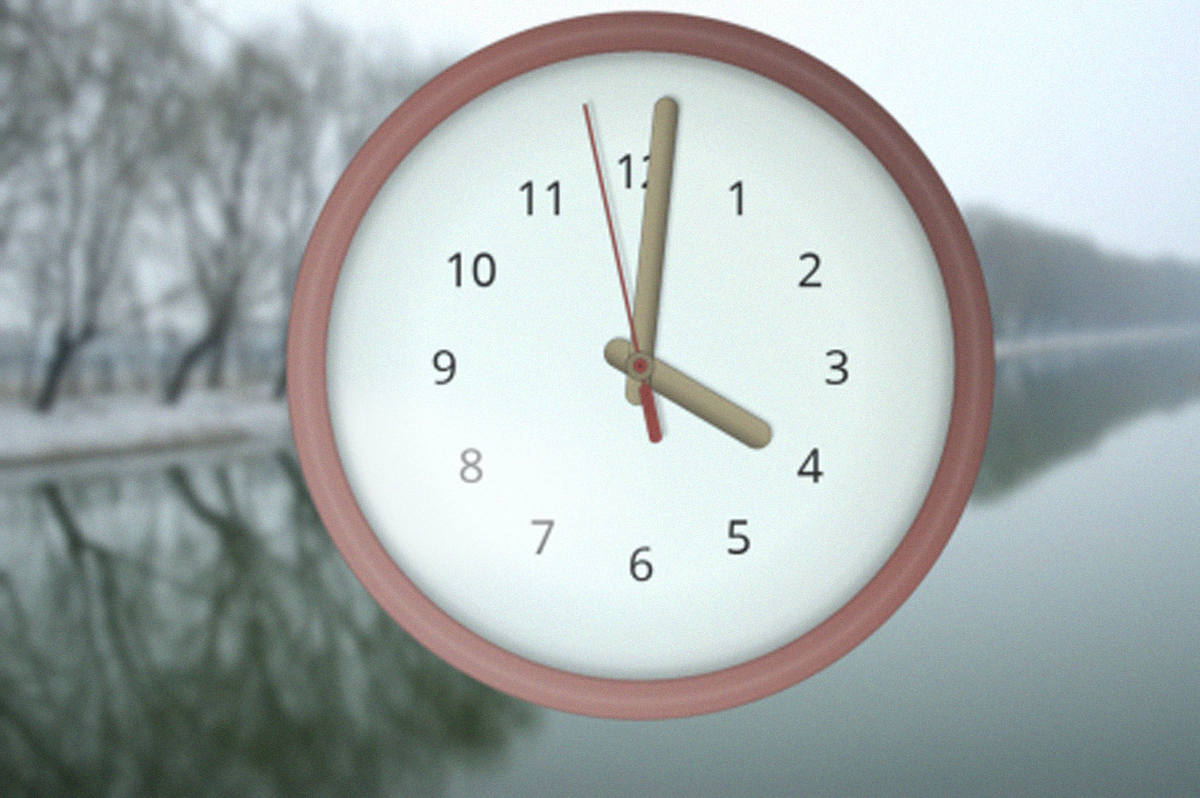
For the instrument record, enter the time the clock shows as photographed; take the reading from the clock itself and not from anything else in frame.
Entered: 4:00:58
